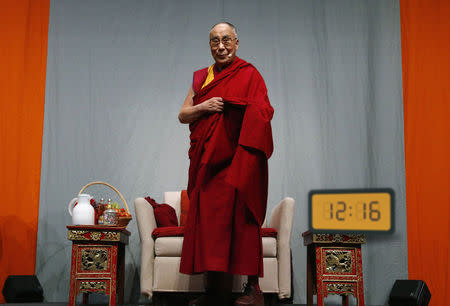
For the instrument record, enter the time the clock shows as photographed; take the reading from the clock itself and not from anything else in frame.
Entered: 12:16
